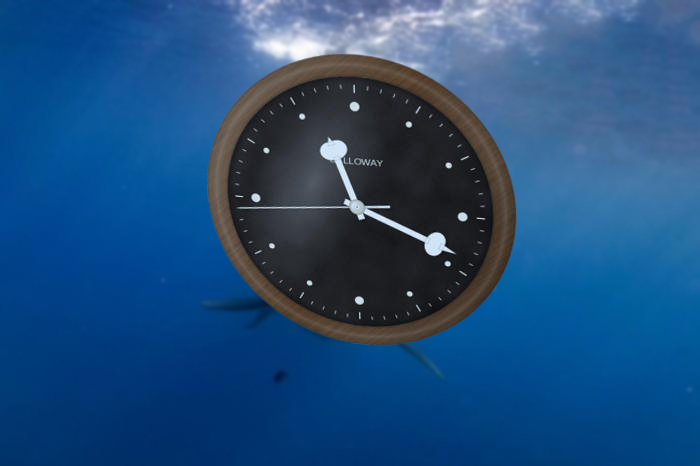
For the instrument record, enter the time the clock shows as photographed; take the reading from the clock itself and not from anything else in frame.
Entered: 11:18:44
